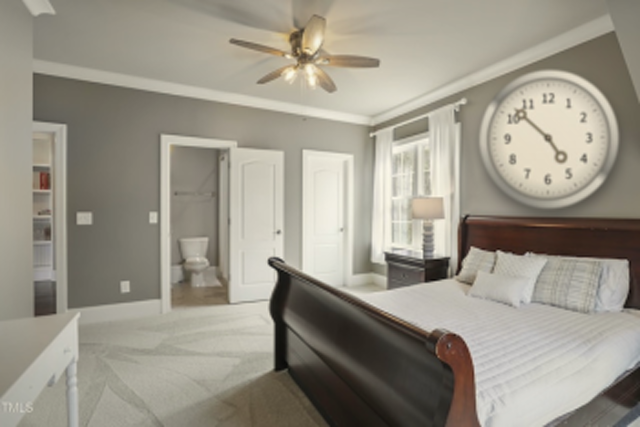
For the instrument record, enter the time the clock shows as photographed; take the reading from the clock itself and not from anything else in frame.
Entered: 4:52
